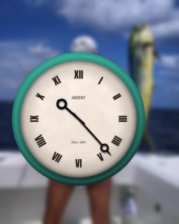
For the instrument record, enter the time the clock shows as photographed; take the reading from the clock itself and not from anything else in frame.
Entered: 10:23
